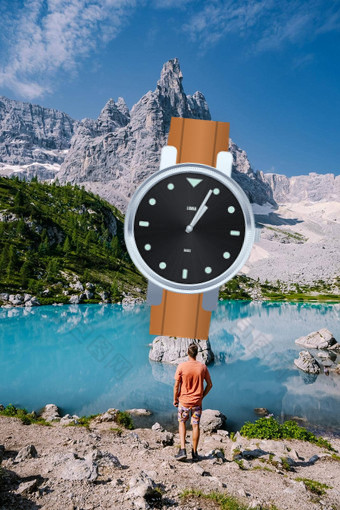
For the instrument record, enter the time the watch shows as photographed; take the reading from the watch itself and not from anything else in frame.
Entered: 1:04
